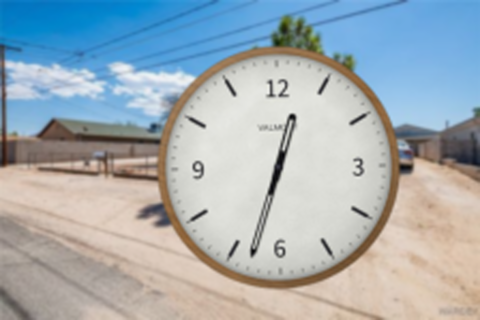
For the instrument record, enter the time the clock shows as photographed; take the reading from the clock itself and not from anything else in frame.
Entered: 12:33
